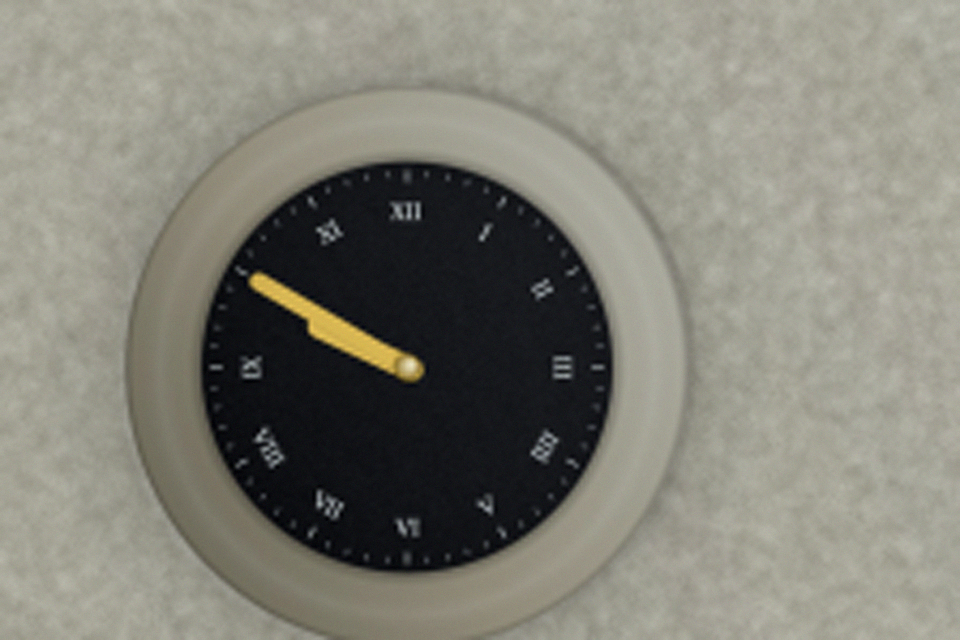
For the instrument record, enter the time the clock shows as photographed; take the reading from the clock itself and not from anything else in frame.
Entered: 9:50
